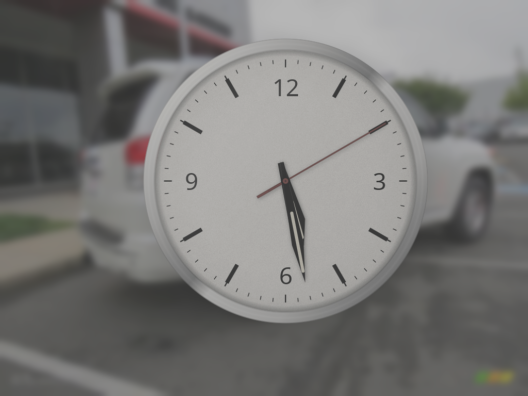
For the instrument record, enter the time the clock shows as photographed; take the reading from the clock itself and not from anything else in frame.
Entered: 5:28:10
